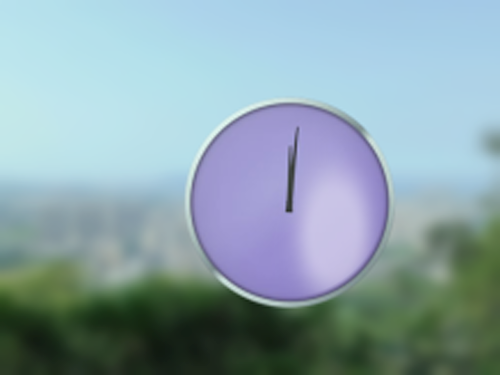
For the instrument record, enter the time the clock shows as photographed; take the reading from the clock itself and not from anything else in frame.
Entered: 12:01
